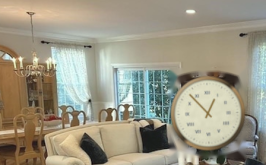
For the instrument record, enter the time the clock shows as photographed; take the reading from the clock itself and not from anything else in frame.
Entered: 12:53
